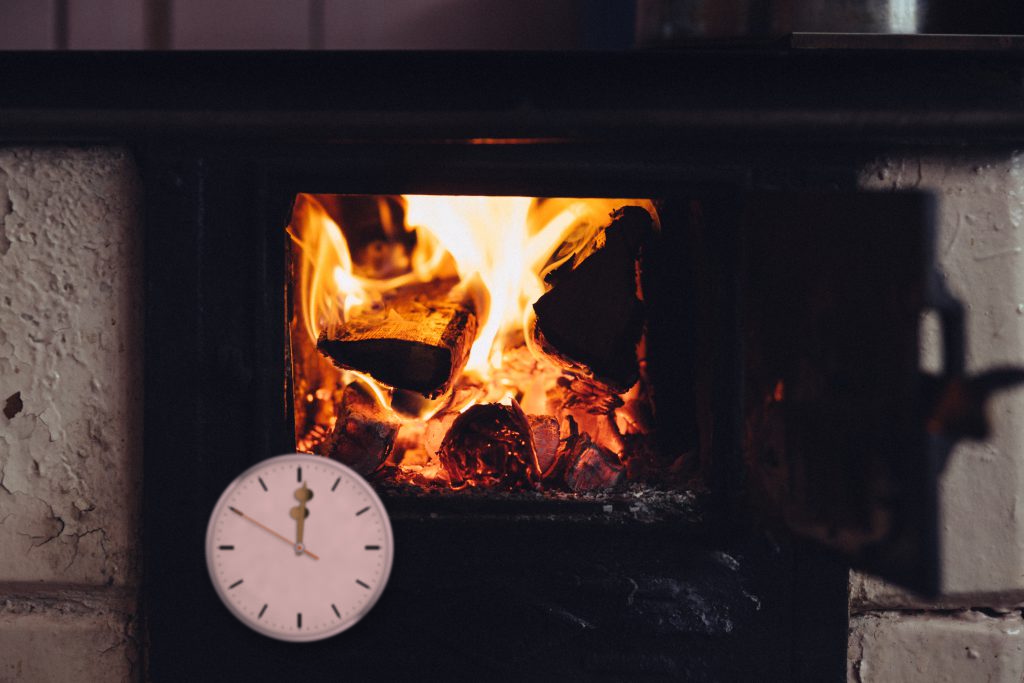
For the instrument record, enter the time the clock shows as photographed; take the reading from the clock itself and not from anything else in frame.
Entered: 12:00:50
